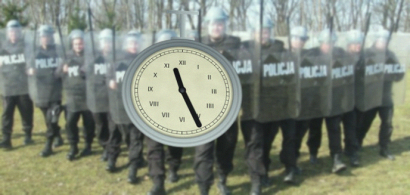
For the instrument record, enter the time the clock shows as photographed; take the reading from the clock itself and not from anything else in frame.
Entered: 11:26
